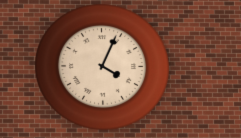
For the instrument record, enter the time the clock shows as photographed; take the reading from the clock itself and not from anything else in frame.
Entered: 4:04
